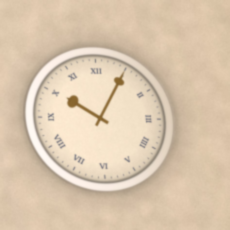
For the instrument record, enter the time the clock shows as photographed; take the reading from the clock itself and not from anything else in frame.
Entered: 10:05
